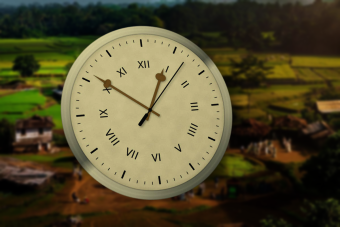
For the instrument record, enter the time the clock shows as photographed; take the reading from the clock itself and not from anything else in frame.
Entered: 12:51:07
